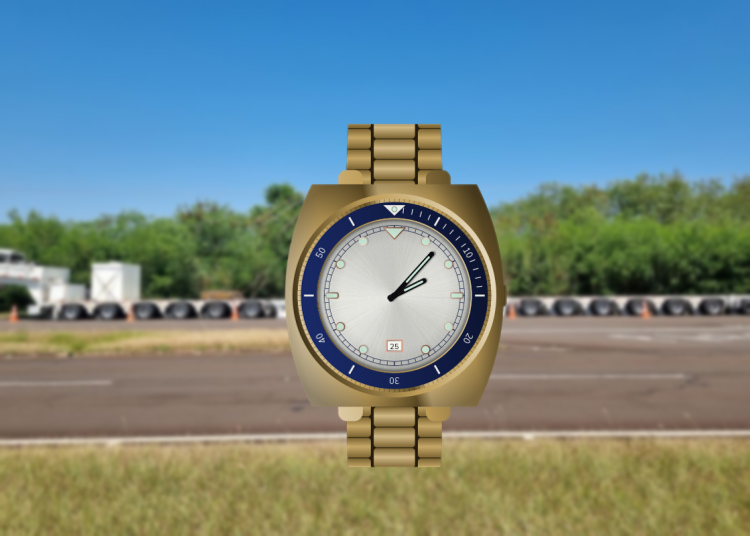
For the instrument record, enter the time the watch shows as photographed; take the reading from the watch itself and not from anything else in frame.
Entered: 2:07
